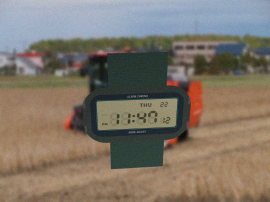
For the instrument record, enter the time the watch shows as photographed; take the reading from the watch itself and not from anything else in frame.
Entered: 11:47:12
